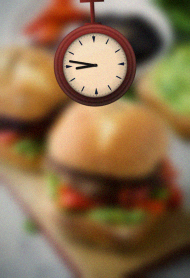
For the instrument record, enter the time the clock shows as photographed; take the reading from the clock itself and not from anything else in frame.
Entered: 8:47
